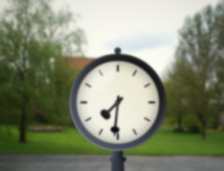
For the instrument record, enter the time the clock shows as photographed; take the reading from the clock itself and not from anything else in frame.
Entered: 7:31
